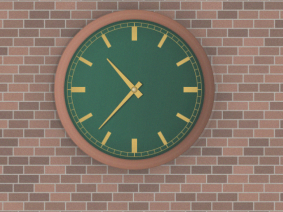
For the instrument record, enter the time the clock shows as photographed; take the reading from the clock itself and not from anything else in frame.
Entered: 10:37
